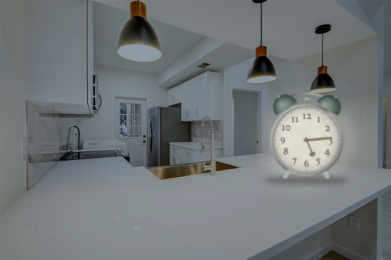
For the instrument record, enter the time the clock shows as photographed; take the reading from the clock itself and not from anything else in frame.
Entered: 5:14
